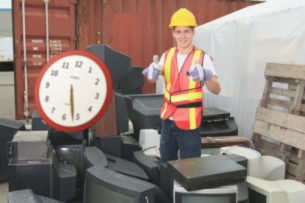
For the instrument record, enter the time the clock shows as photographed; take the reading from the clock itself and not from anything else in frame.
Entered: 5:27
